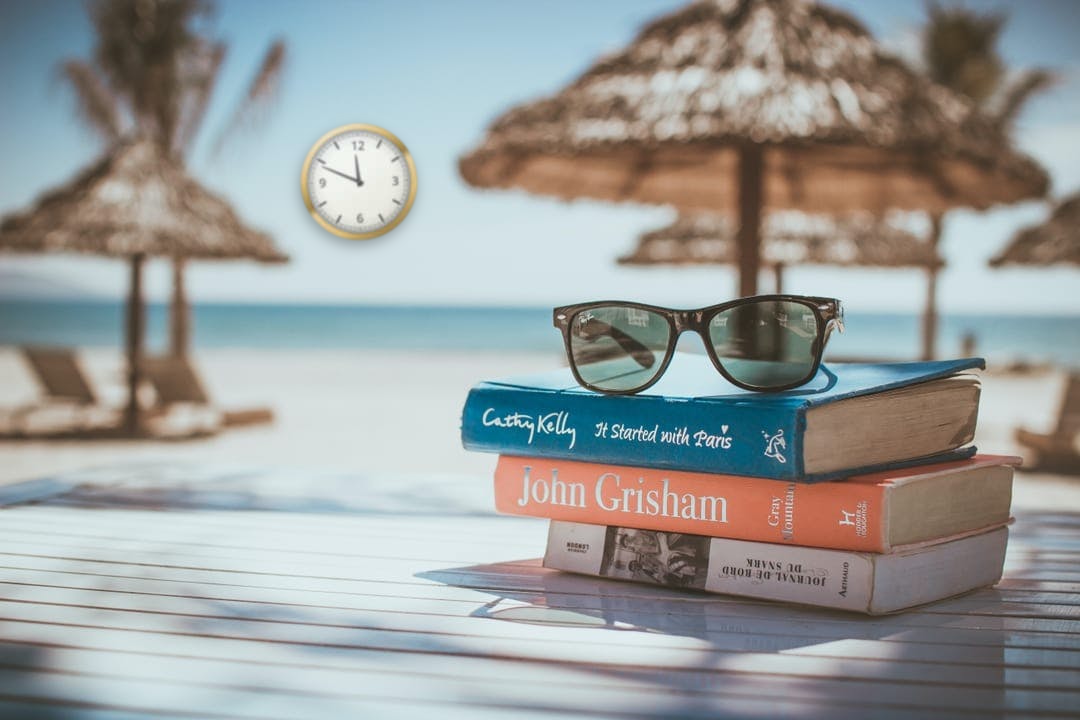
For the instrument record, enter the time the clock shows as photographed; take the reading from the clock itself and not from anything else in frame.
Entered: 11:49
